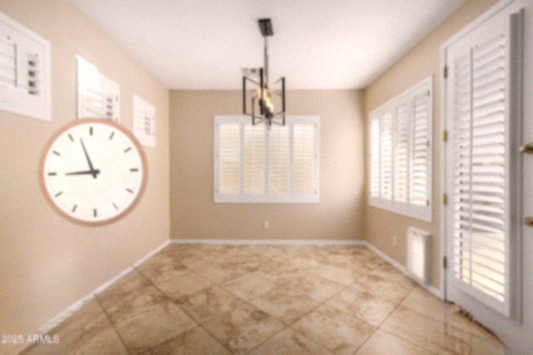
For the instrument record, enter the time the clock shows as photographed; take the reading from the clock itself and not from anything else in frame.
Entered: 8:57
